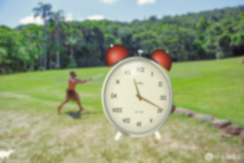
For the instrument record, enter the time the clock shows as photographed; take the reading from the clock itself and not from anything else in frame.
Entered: 11:19
